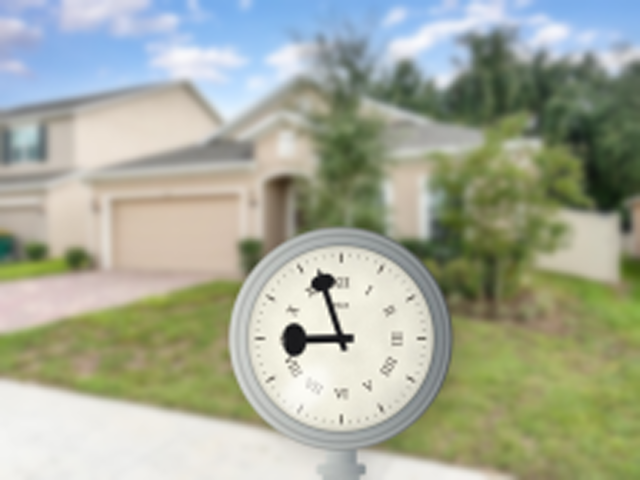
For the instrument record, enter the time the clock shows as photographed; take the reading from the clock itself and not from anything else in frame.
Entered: 8:57
